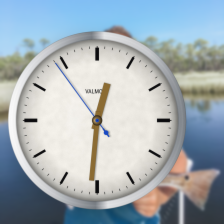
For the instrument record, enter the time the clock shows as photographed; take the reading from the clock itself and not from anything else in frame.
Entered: 12:30:54
